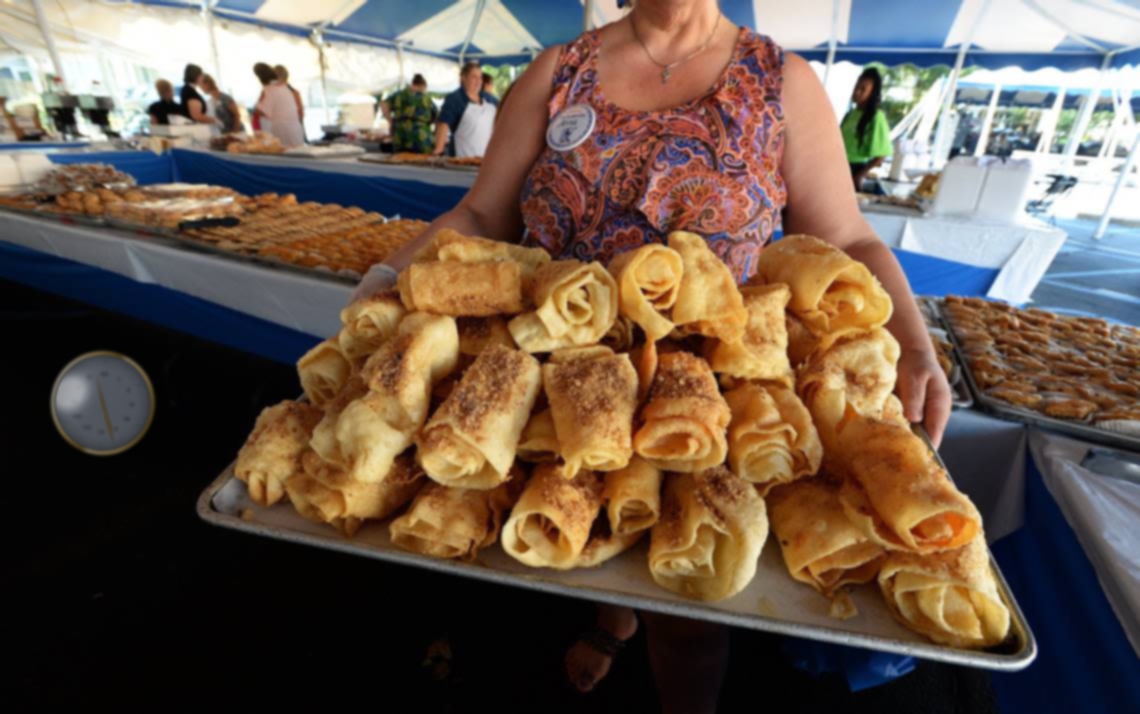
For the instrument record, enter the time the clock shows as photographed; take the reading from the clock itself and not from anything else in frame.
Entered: 11:27
